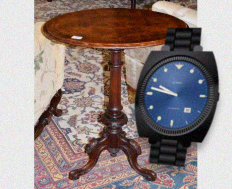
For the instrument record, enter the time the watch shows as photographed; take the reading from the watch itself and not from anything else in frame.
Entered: 9:47
